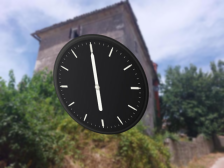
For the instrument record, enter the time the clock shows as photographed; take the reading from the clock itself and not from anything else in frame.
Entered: 6:00
